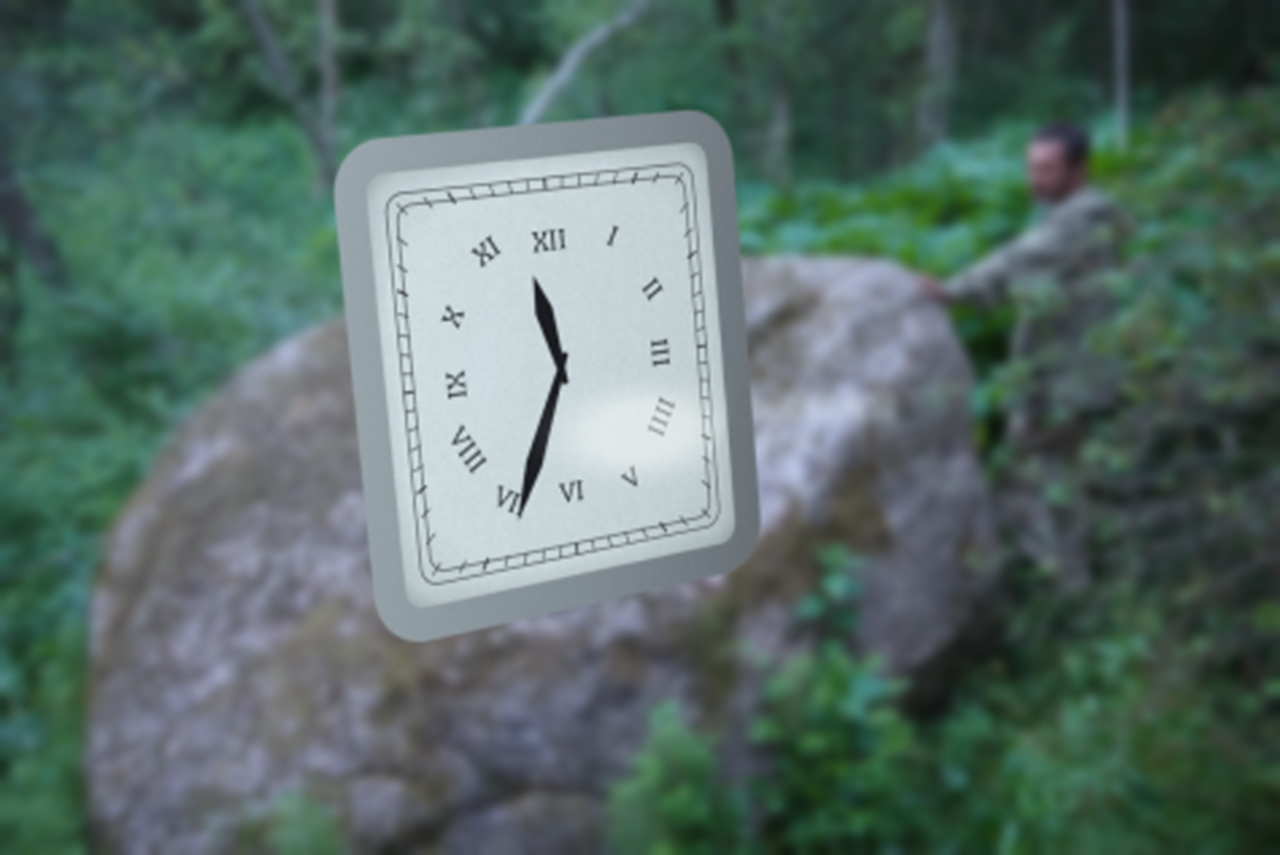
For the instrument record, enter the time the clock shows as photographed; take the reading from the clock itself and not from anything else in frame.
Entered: 11:34
